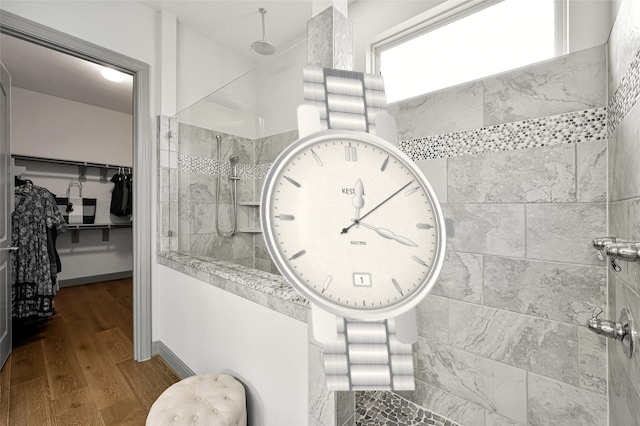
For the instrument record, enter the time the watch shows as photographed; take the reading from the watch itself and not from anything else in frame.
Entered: 12:18:09
